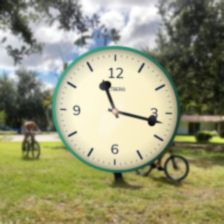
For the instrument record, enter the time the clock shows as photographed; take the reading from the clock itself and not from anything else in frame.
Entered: 11:17
